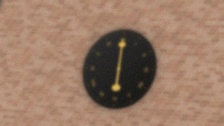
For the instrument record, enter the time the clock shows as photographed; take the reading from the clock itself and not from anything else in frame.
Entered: 6:00
